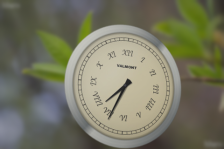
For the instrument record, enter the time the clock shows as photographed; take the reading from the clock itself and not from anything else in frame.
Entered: 7:34
